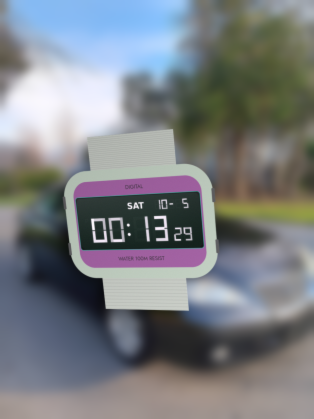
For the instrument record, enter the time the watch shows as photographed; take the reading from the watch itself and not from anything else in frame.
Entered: 0:13:29
